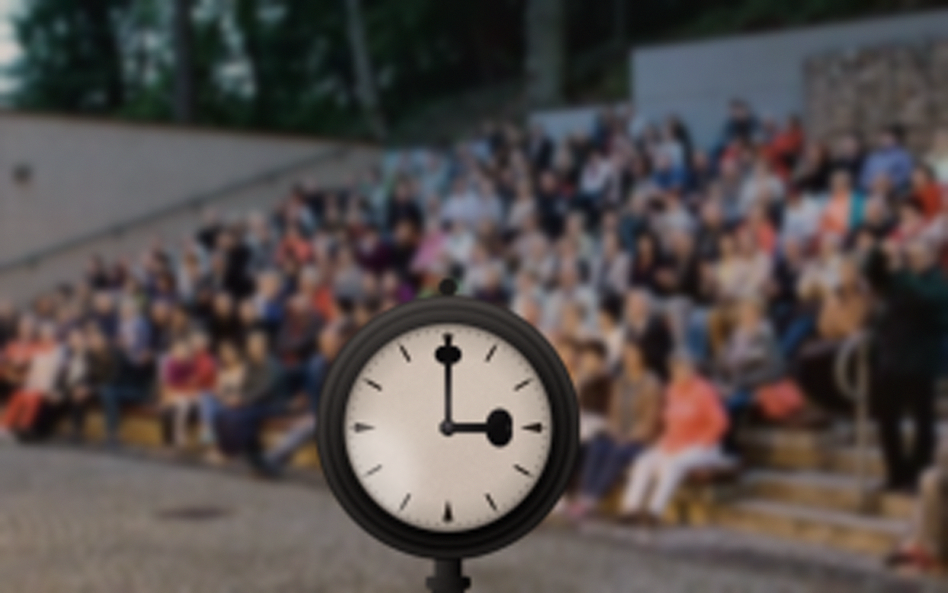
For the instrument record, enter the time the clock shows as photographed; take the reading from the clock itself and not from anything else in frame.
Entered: 3:00
